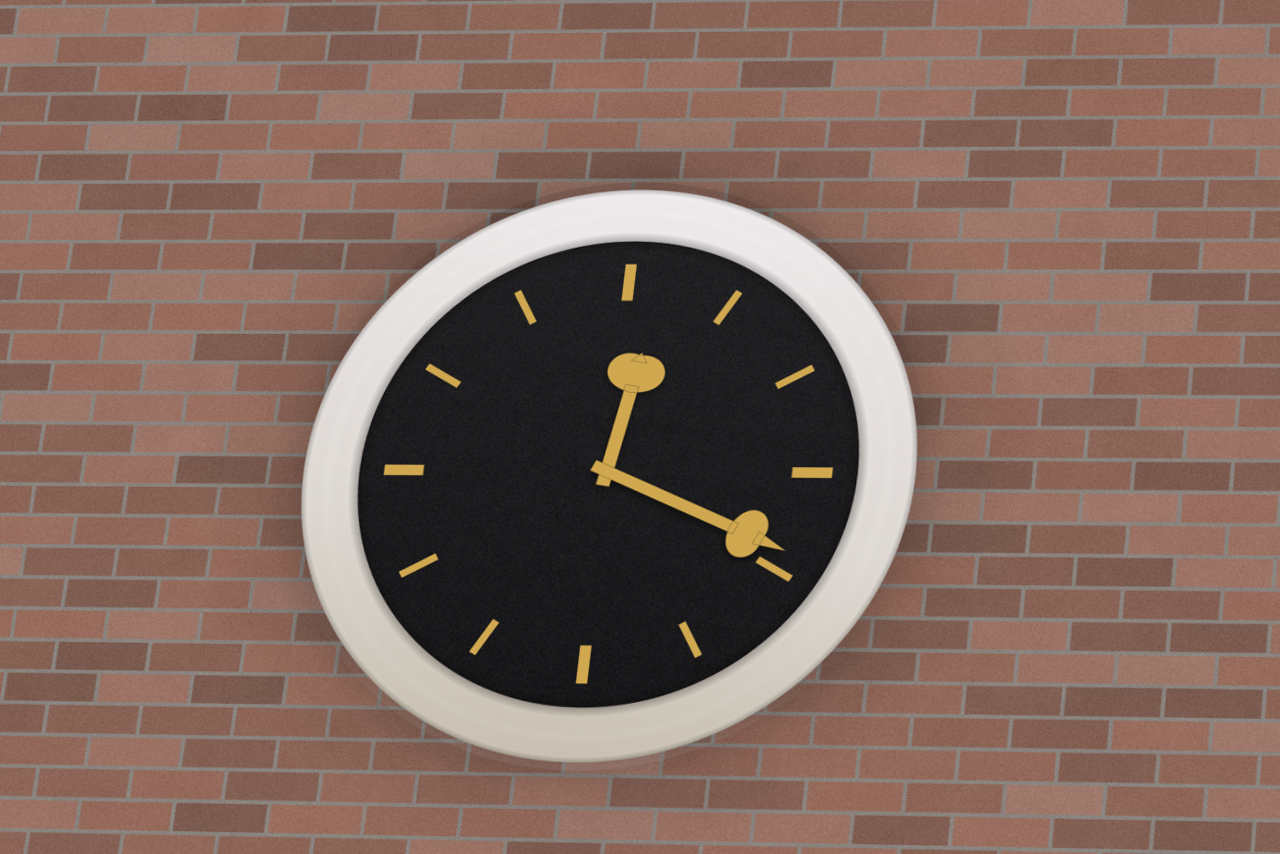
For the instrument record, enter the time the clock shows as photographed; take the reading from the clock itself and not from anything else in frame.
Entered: 12:19
